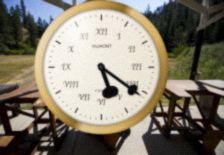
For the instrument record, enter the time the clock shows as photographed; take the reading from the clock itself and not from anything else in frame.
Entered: 5:21
